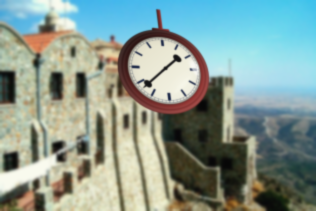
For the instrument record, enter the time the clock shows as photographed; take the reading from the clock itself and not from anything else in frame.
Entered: 1:38
